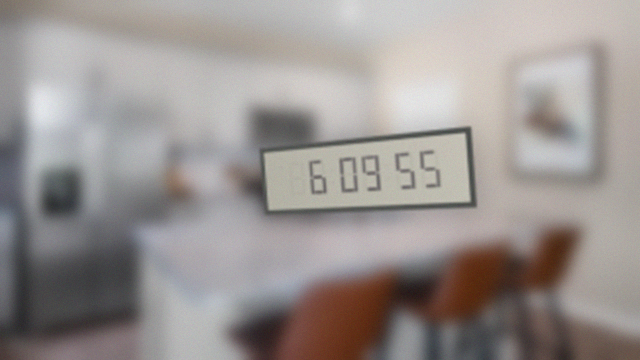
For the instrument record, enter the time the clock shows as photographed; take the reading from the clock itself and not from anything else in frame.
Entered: 6:09:55
